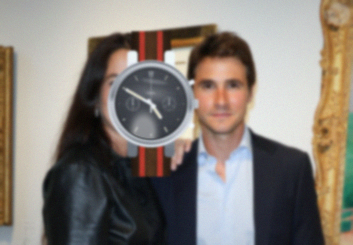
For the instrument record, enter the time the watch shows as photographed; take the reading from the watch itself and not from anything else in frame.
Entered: 4:50
